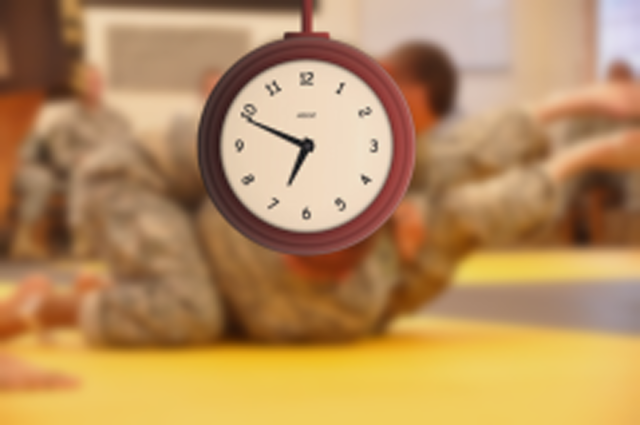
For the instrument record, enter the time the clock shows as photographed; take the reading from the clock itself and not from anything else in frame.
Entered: 6:49
